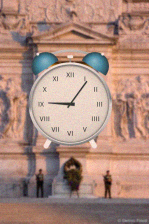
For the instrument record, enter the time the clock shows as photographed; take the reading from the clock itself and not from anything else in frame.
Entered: 9:06
